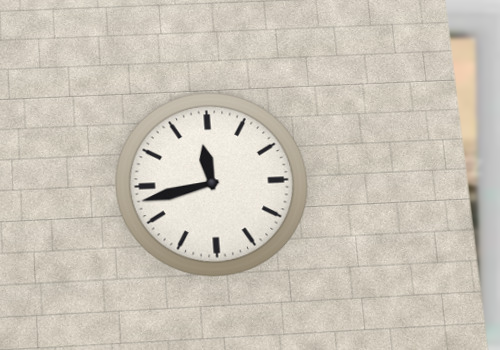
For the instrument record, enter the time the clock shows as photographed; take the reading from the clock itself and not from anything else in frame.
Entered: 11:43
